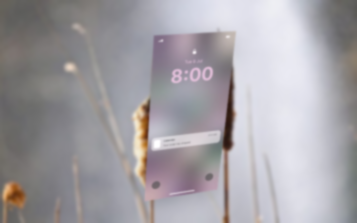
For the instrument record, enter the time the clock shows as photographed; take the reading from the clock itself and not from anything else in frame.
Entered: 8:00
